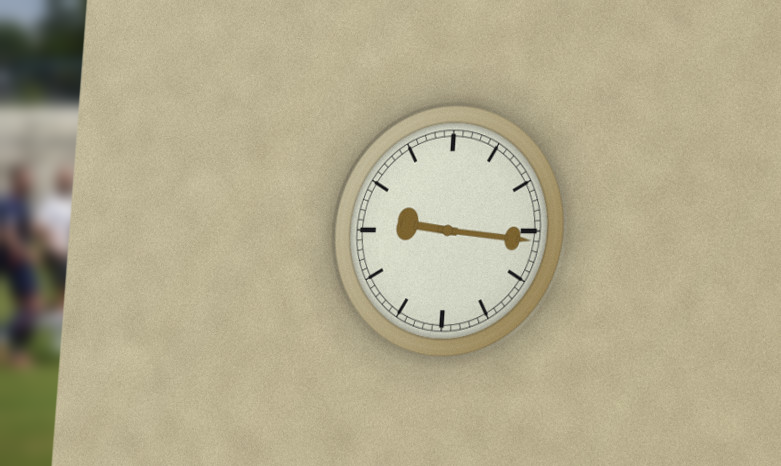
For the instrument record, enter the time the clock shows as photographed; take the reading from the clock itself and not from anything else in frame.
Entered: 9:16
